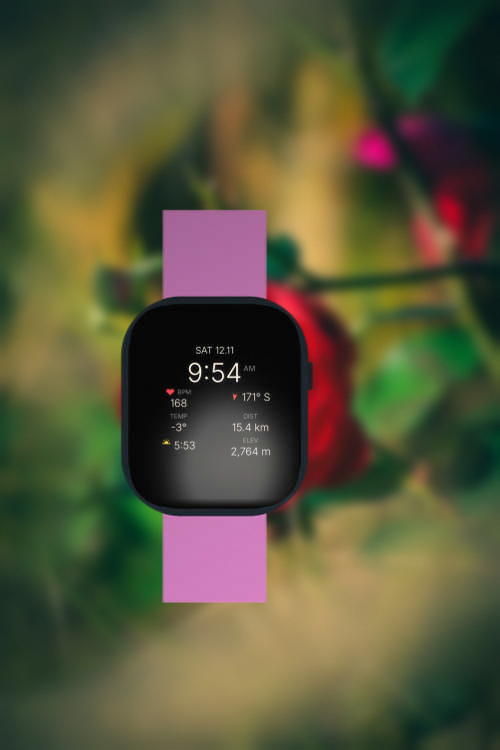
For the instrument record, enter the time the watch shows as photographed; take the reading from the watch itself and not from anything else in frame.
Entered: 9:54
